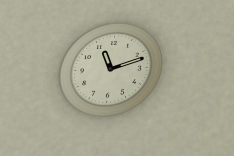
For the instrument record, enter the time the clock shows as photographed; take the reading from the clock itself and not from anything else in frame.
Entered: 11:12
